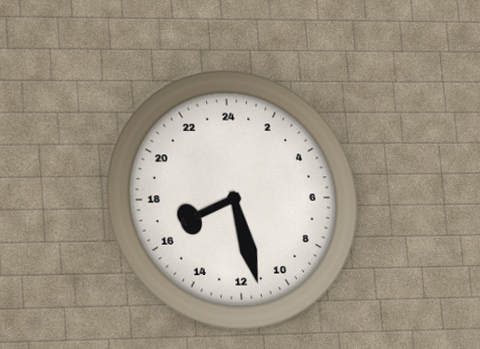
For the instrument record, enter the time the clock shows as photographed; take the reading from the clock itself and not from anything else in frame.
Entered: 16:28
